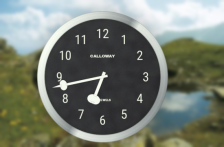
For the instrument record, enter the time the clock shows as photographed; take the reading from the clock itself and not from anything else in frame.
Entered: 6:43
